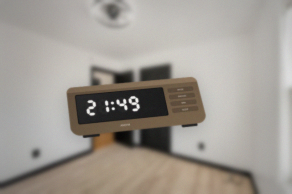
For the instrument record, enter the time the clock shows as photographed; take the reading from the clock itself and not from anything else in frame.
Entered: 21:49
